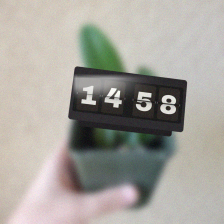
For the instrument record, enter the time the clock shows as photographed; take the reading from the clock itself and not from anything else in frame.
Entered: 14:58
